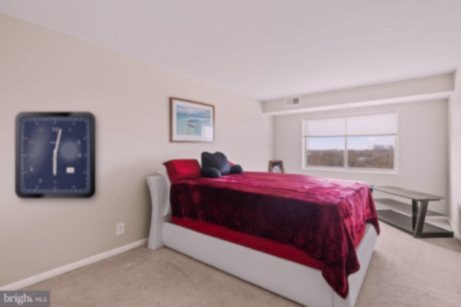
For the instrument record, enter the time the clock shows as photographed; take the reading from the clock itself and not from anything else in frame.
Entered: 6:02
